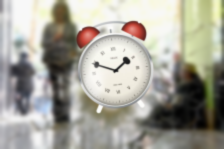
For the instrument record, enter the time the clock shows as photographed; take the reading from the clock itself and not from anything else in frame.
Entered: 1:49
